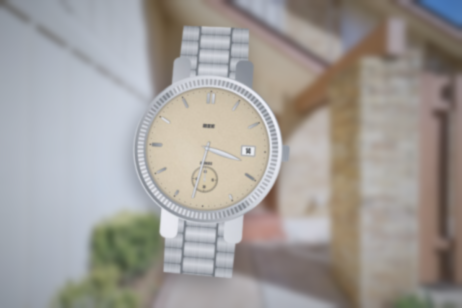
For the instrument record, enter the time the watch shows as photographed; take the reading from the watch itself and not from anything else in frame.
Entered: 3:32
